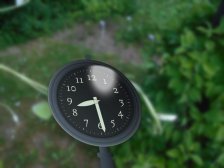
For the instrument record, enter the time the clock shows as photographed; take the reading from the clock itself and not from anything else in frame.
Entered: 8:29
